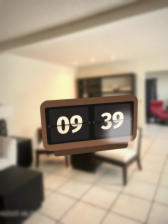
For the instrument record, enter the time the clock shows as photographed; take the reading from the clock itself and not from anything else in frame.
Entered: 9:39
